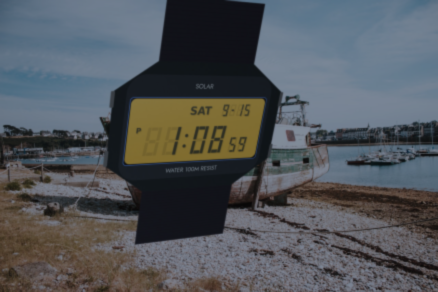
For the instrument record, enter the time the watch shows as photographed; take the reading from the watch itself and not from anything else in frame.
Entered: 1:08:59
